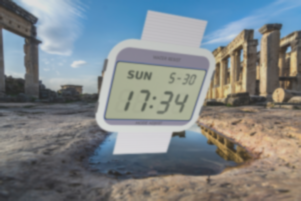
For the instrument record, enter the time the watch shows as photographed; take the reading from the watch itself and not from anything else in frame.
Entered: 17:34
